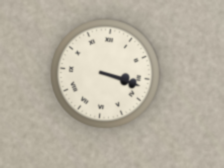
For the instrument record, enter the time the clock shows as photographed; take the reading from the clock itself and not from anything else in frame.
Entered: 3:17
